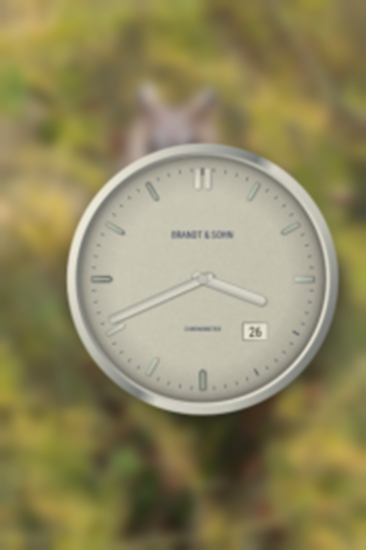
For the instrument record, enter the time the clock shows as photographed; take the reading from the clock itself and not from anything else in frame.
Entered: 3:41
